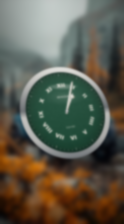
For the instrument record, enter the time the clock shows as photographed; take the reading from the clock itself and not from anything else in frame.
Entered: 1:04
